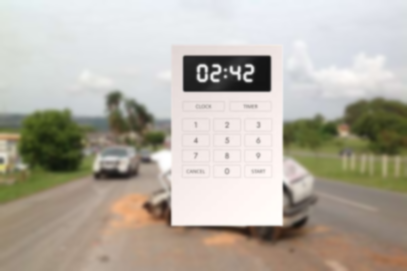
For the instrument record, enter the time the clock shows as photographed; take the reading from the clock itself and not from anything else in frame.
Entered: 2:42
